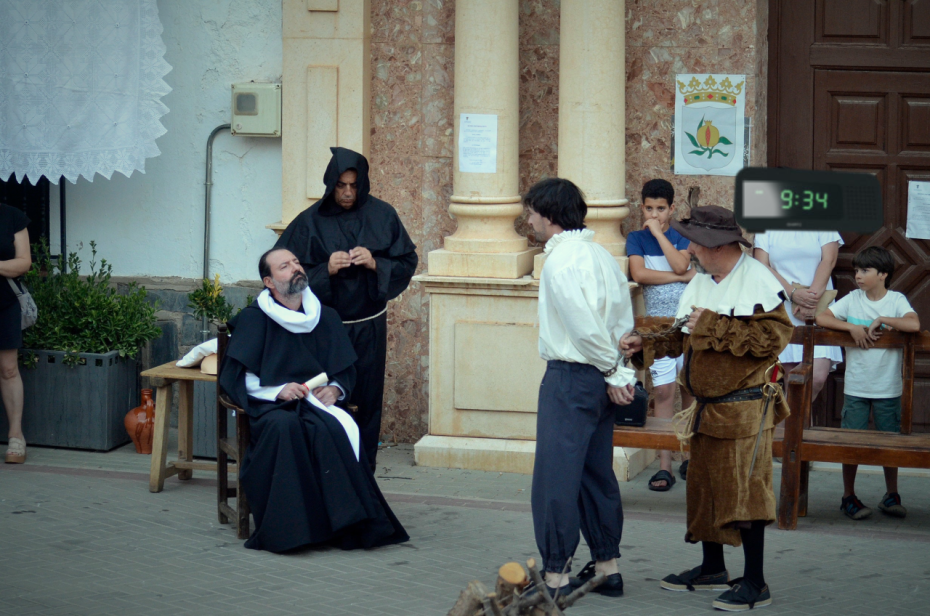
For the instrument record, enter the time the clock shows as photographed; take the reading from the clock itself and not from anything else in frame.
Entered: 9:34
